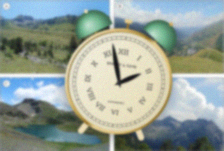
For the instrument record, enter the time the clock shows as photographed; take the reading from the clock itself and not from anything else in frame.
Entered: 1:57
